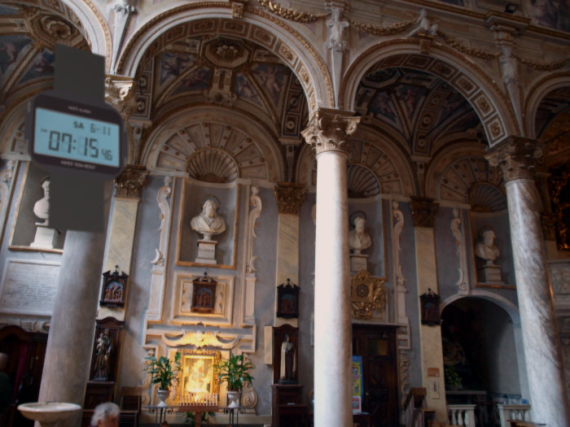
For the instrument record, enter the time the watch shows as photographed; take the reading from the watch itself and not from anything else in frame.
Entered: 7:15
